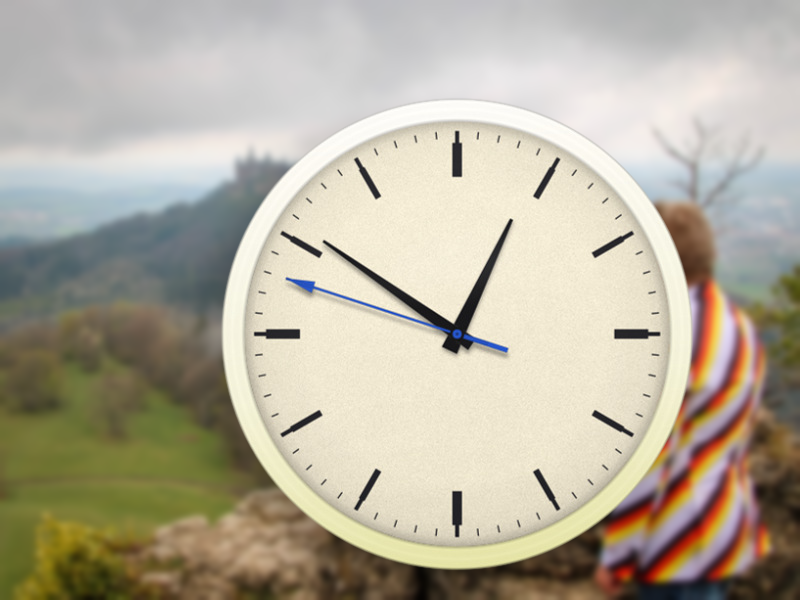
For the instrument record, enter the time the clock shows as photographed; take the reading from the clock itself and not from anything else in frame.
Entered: 12:50:48
